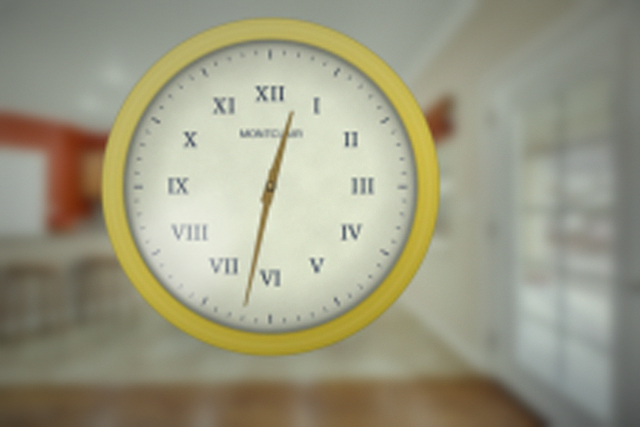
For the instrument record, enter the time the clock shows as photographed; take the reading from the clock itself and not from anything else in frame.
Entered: 12:32
